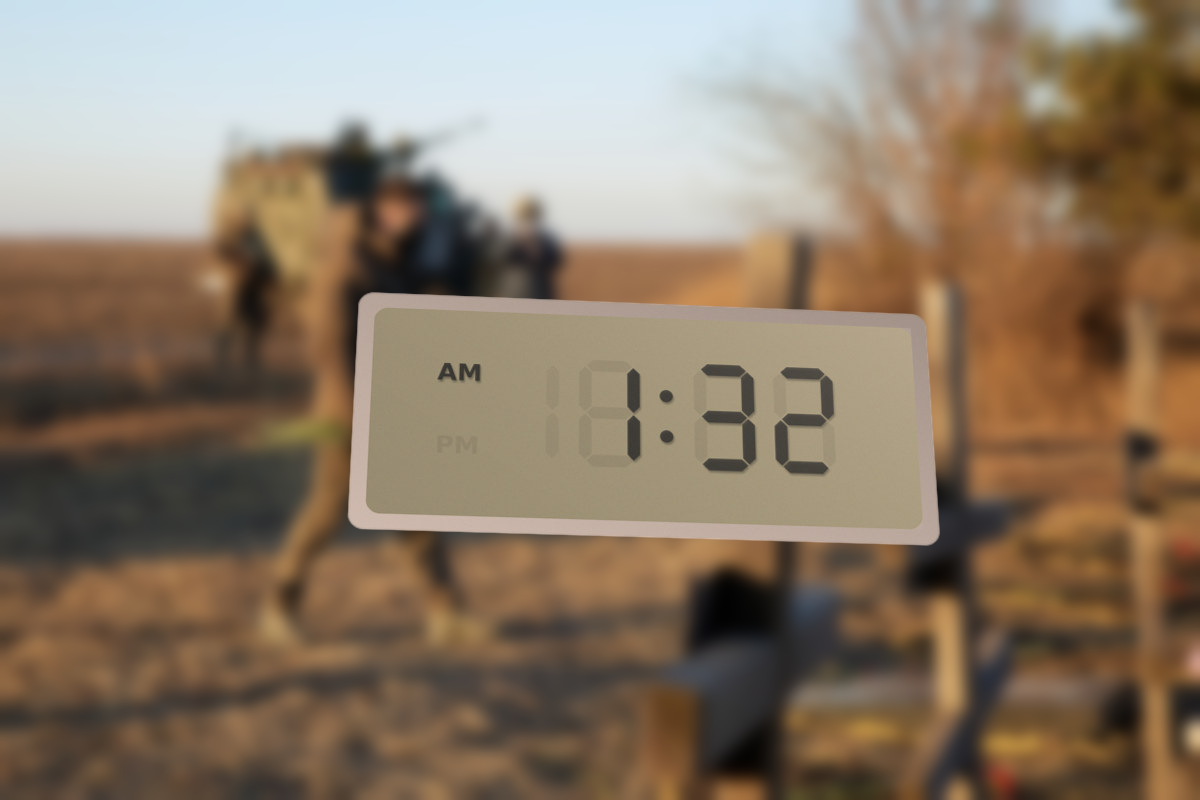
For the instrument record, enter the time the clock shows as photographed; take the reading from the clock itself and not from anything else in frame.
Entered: 1:32
